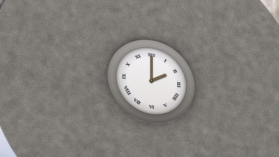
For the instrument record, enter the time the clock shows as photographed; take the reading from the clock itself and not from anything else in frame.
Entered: 2:00
